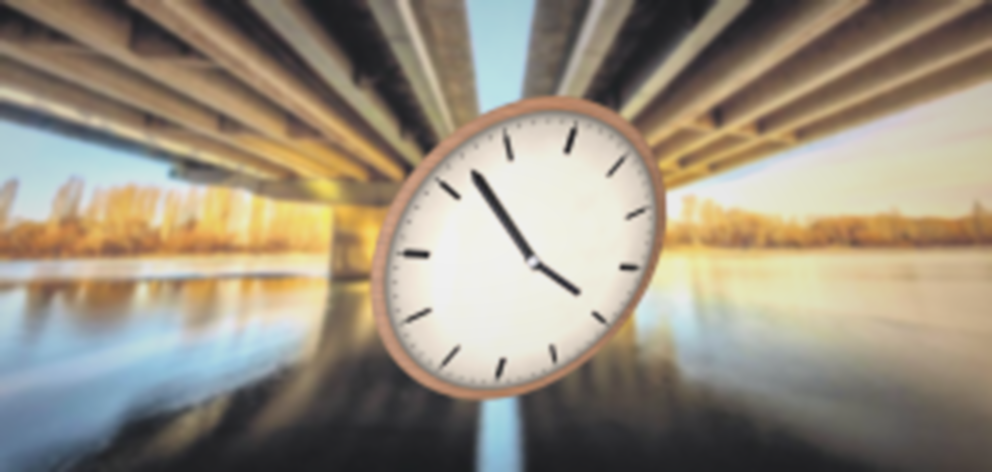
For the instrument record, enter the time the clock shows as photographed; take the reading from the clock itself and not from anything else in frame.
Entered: 3:52
